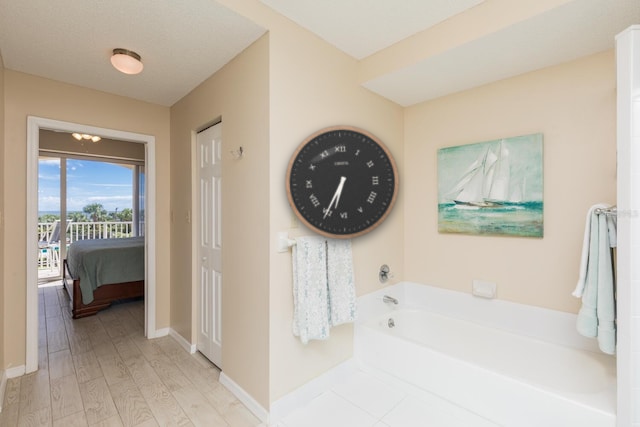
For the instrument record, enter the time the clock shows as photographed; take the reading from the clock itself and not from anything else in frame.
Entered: 6:35
